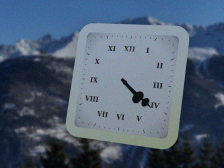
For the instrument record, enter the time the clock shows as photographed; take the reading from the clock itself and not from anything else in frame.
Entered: 4:21
